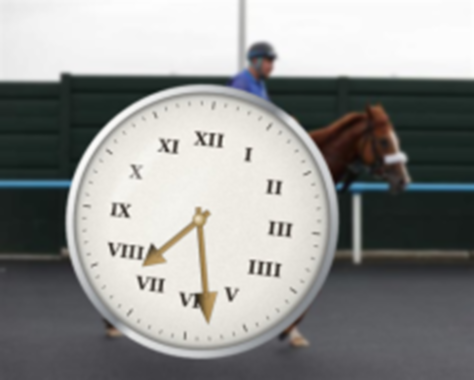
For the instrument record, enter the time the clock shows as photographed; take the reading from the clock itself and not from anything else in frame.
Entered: 7:28
